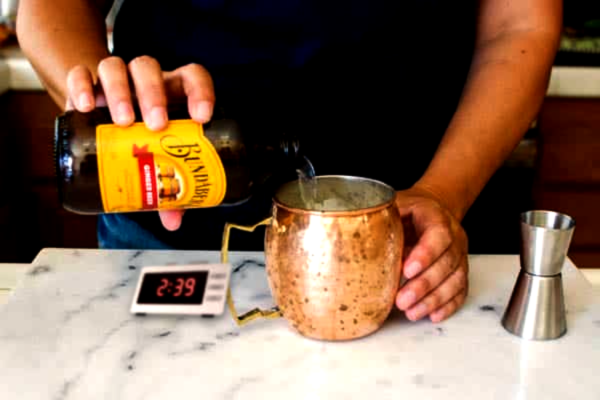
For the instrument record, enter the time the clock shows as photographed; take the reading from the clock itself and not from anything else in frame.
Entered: 2:39
